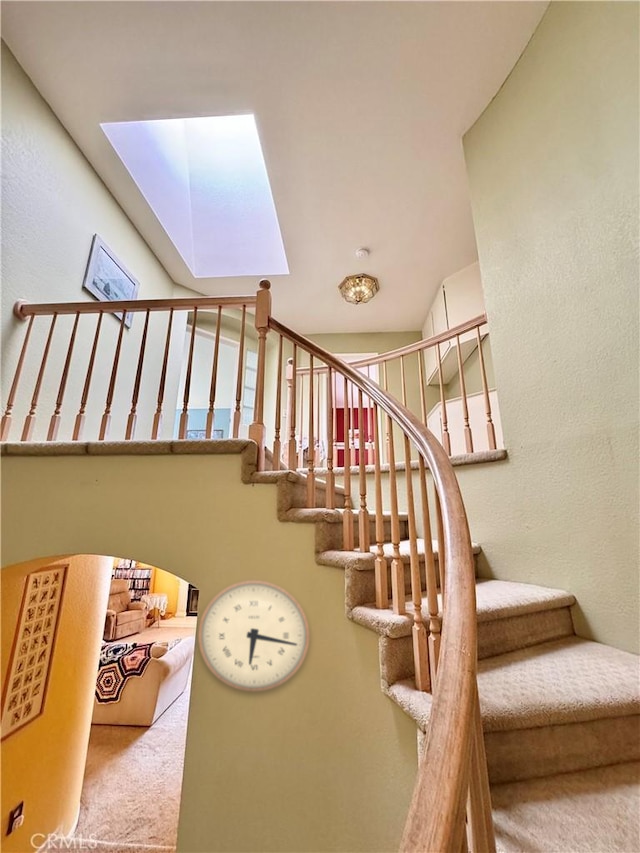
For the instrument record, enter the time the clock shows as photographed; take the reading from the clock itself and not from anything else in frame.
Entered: 6:17
